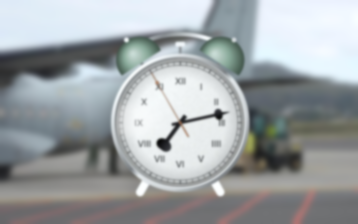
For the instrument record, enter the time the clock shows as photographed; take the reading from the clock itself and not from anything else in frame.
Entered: 7:12:55
